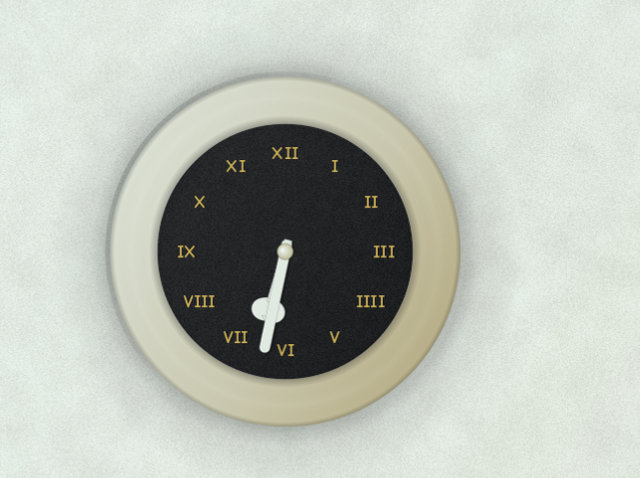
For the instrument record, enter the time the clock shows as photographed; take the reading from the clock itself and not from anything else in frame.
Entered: 6:32
